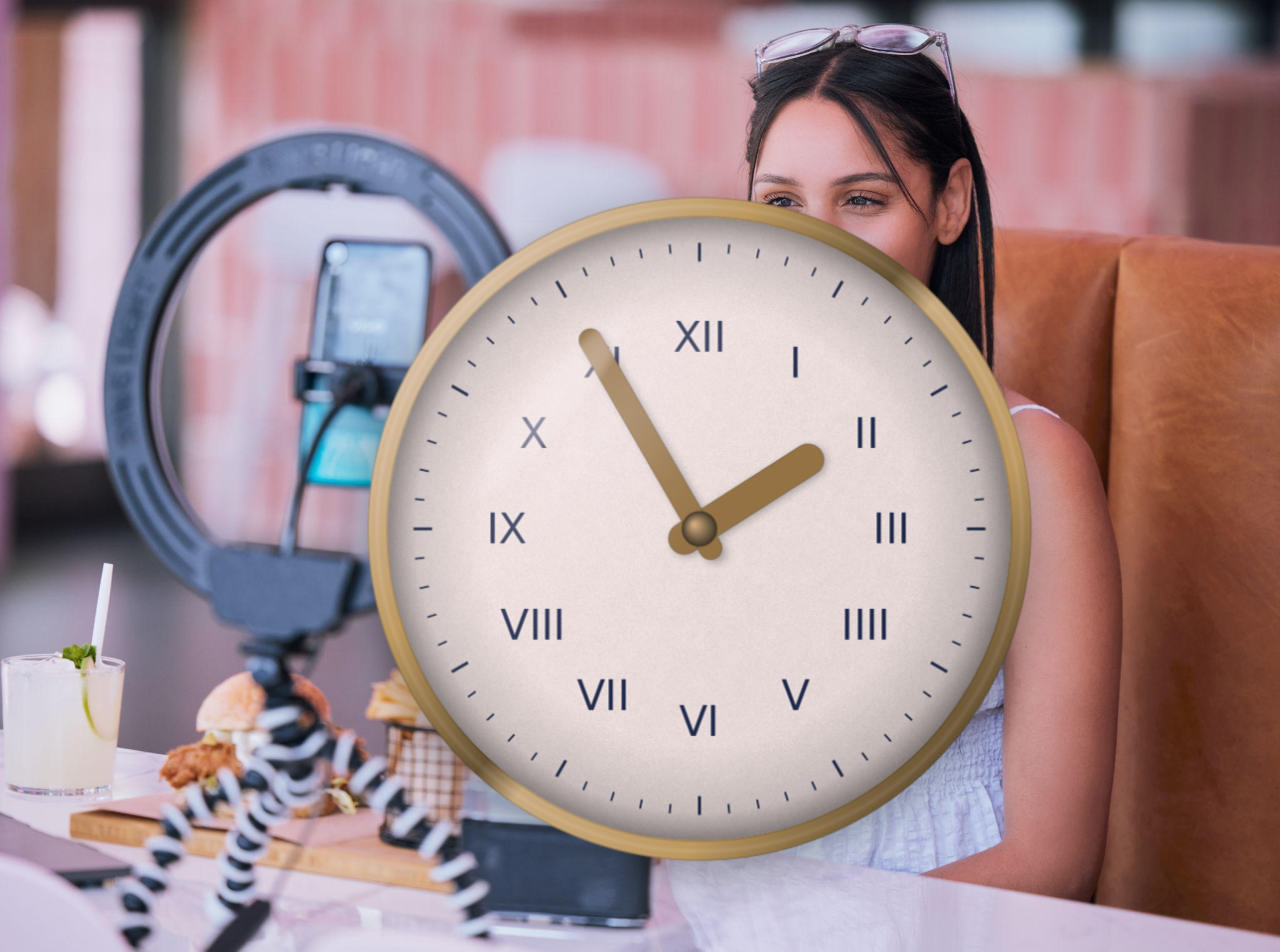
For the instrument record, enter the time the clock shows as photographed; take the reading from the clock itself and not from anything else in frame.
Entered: 1:55
